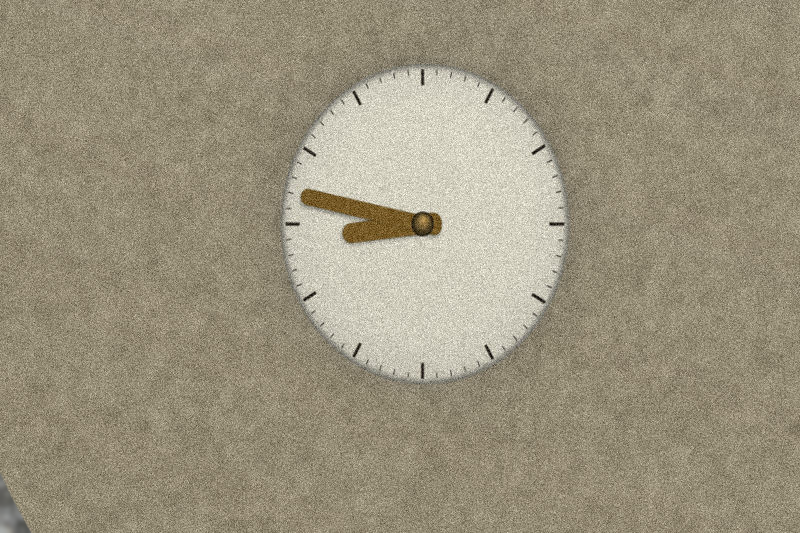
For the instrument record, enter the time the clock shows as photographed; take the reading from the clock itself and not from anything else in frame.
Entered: 8:47
